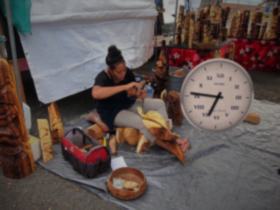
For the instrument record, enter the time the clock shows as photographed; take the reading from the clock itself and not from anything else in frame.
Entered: 6:46
